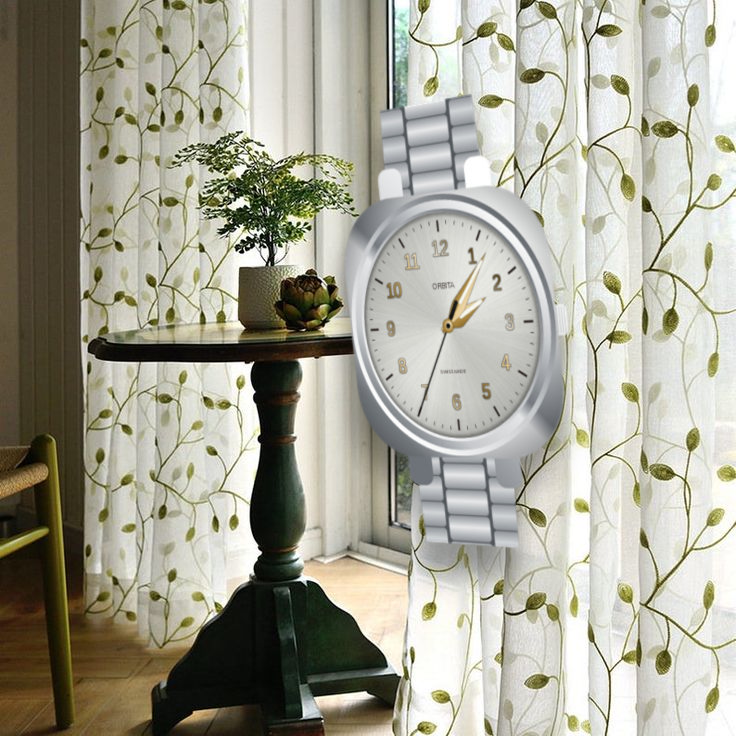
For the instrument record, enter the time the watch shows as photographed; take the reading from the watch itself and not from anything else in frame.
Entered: 2:06:35
